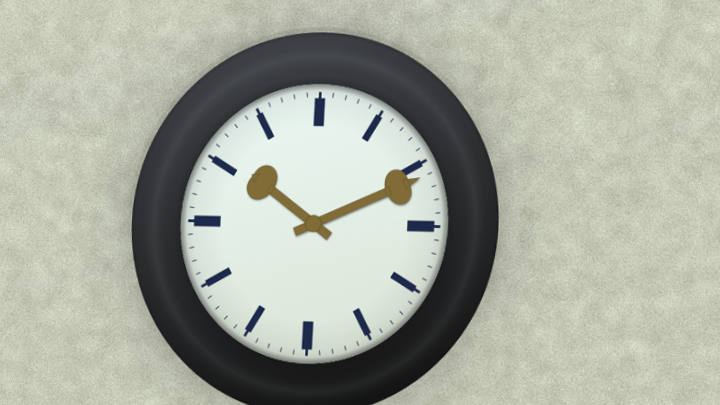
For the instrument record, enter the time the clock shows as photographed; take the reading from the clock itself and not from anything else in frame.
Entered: 10:11
